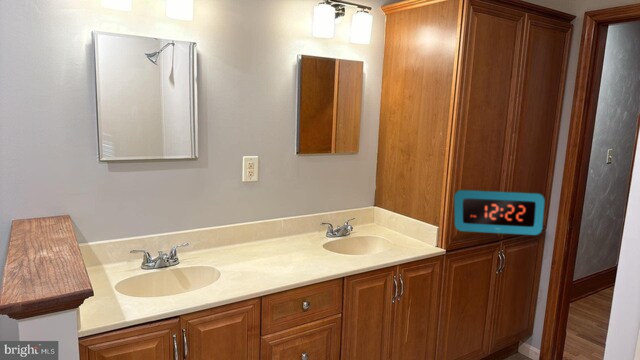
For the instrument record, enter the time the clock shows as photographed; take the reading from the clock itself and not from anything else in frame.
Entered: 12:22
